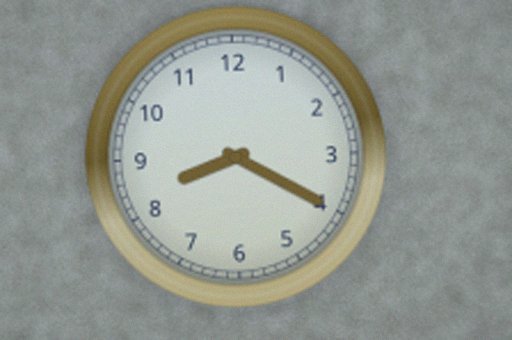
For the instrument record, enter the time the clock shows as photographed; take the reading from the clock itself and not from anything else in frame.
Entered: 8:20
